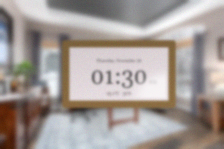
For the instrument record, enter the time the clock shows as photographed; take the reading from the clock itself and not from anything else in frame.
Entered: 1:30
